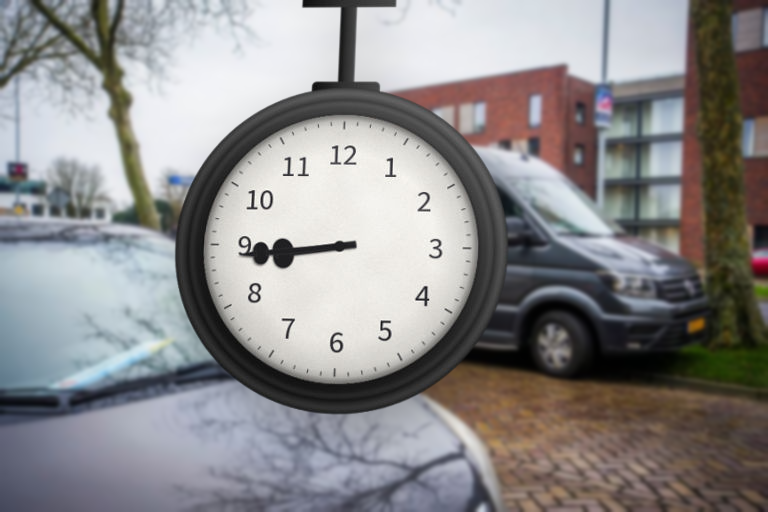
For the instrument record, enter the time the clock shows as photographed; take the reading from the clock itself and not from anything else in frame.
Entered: 8:44
